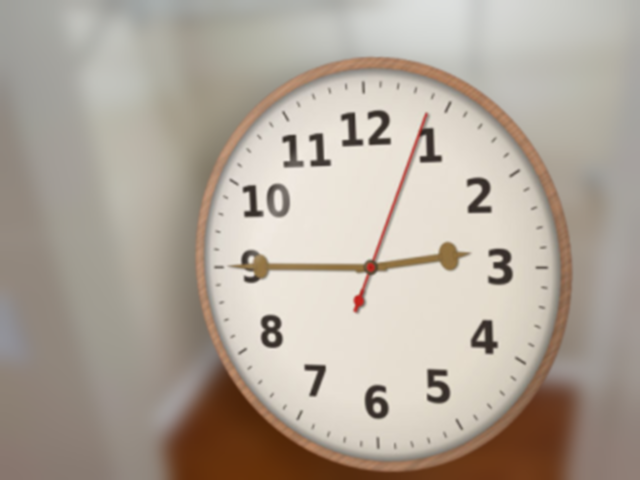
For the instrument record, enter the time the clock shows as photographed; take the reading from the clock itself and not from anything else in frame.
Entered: 2:45:04
